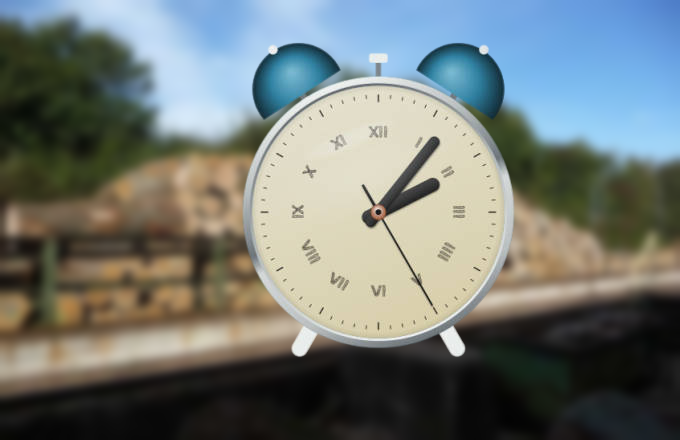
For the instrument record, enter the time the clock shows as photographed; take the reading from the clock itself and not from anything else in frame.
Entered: 2:06:25
